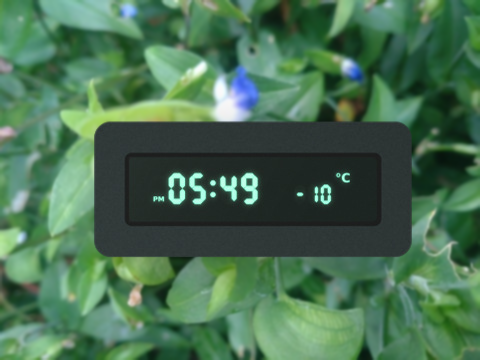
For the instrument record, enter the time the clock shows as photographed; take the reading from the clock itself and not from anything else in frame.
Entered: 5:49
